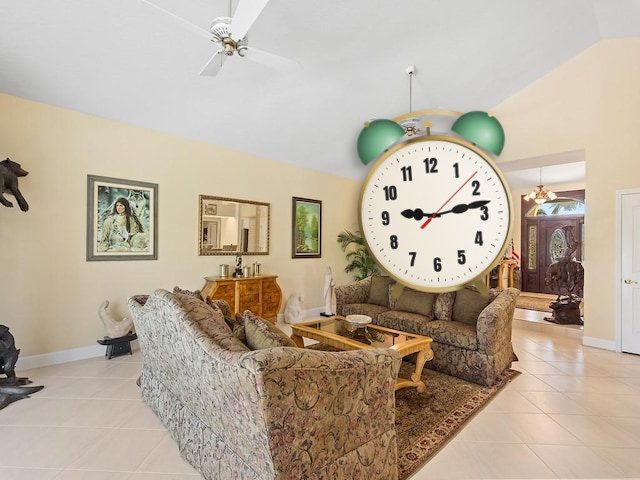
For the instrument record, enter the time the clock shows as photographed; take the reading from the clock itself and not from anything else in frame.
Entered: 9:13:08
